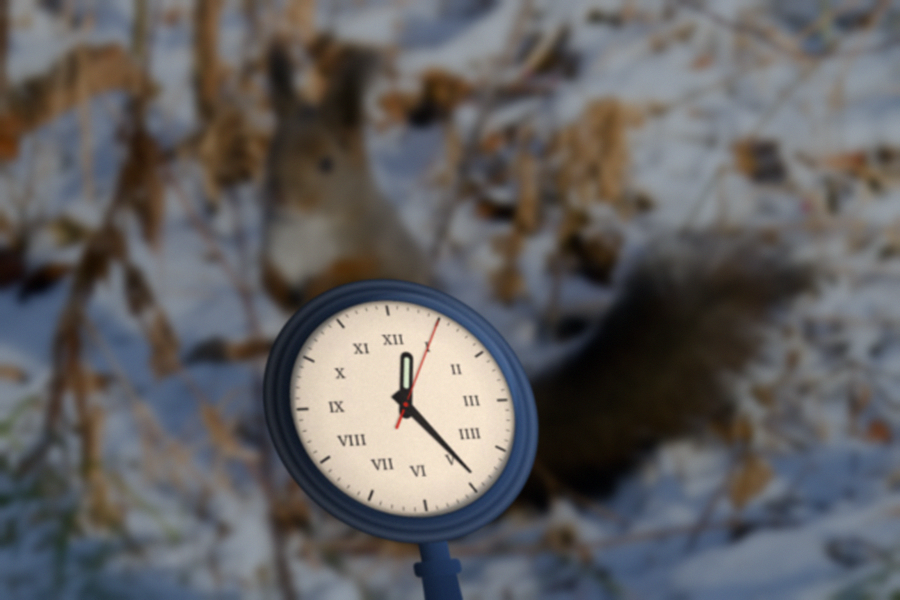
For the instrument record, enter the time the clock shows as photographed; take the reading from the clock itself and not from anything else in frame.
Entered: 12:24:05
